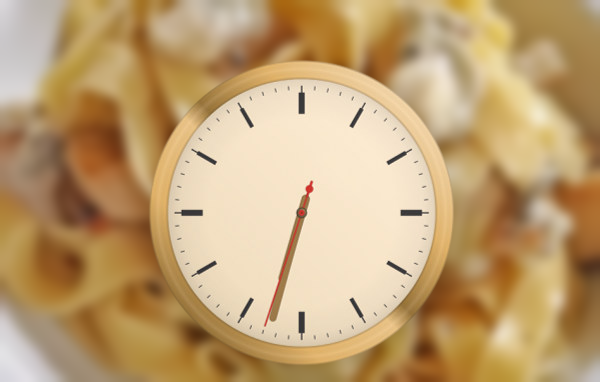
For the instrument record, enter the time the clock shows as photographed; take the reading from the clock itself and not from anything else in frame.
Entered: 6:32:33
